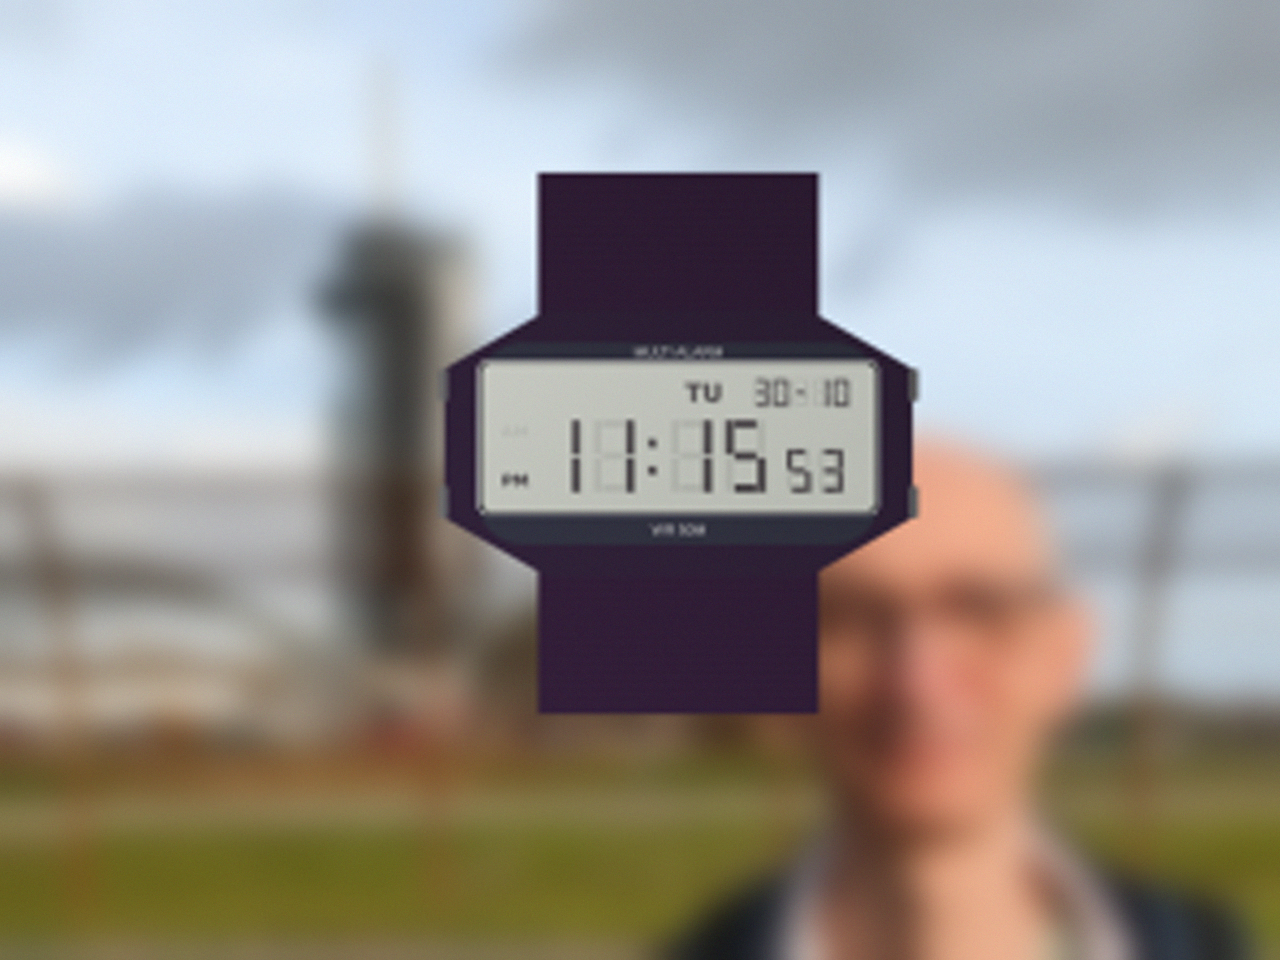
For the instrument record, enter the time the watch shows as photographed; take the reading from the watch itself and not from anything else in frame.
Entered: 11:15:53
